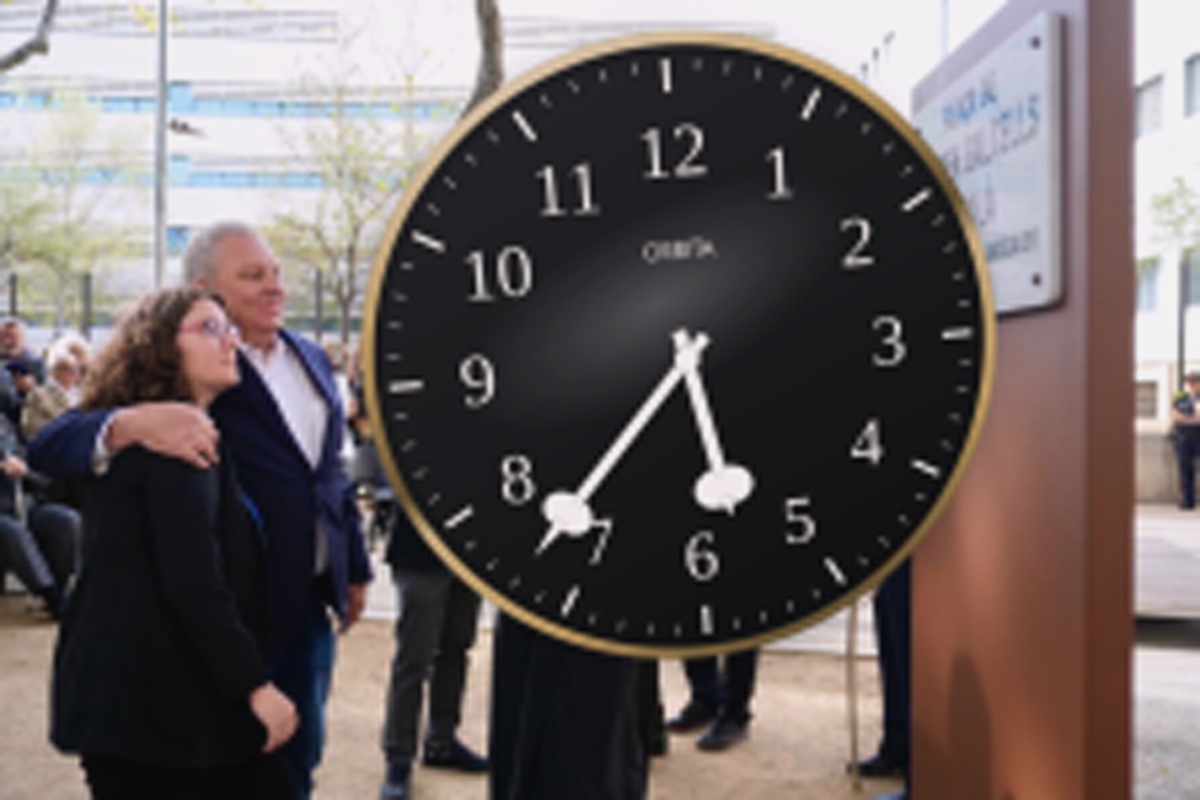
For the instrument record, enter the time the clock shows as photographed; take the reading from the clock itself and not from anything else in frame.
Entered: 5:37
